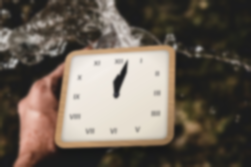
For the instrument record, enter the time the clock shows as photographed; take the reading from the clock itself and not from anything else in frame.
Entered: 12:02
